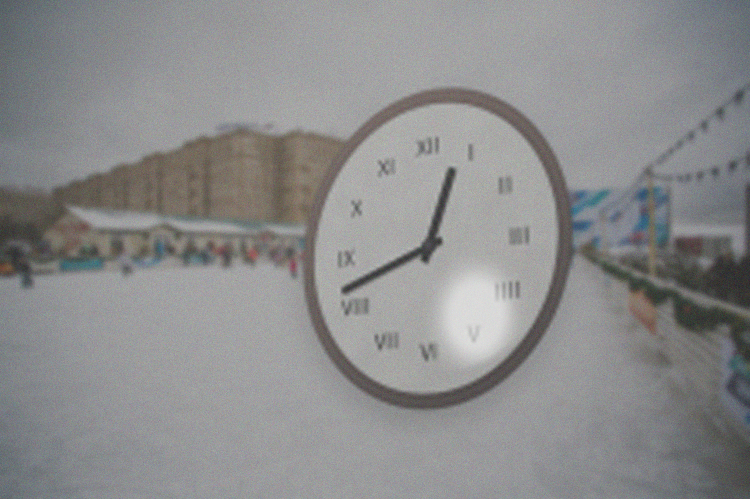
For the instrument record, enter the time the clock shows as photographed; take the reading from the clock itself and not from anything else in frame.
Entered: 12:42
